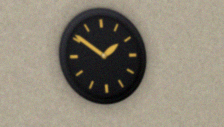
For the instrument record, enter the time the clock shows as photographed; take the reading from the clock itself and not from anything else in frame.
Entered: 1:51
